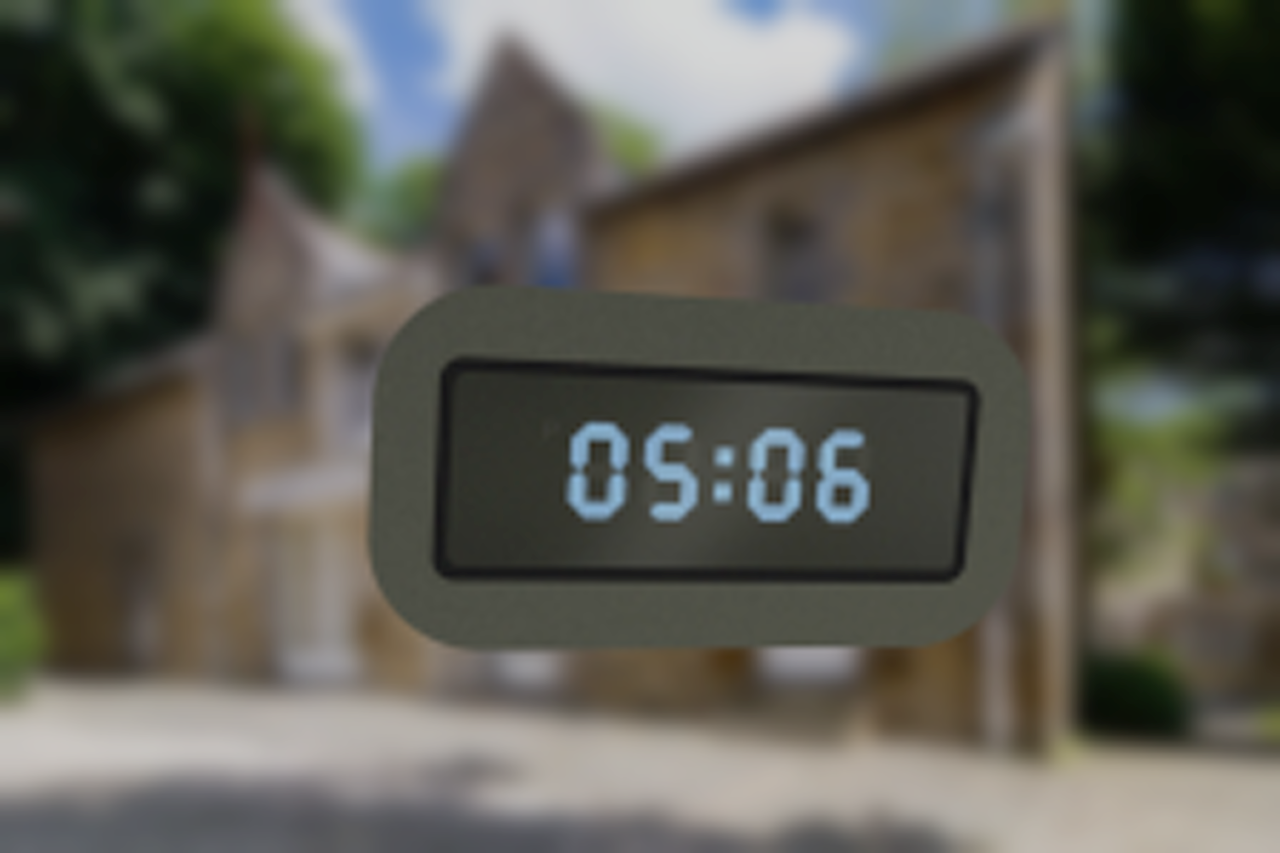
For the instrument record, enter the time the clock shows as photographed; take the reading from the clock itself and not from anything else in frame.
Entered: 5:06
